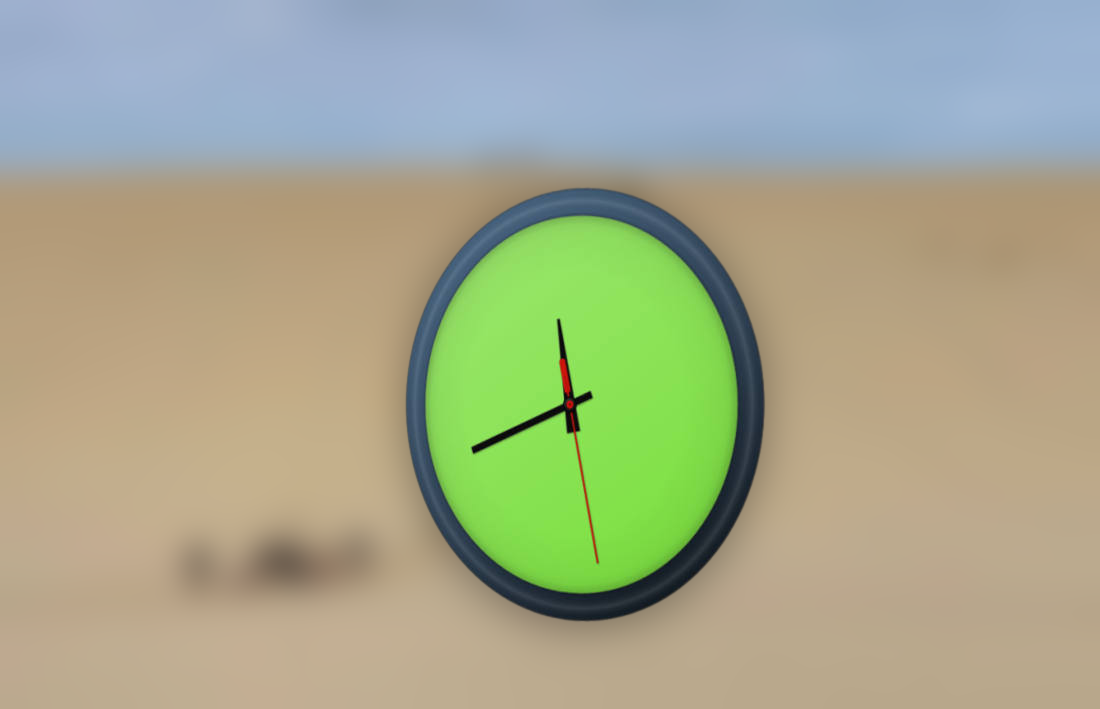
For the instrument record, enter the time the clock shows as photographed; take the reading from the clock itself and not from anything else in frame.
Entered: 11:41:28
